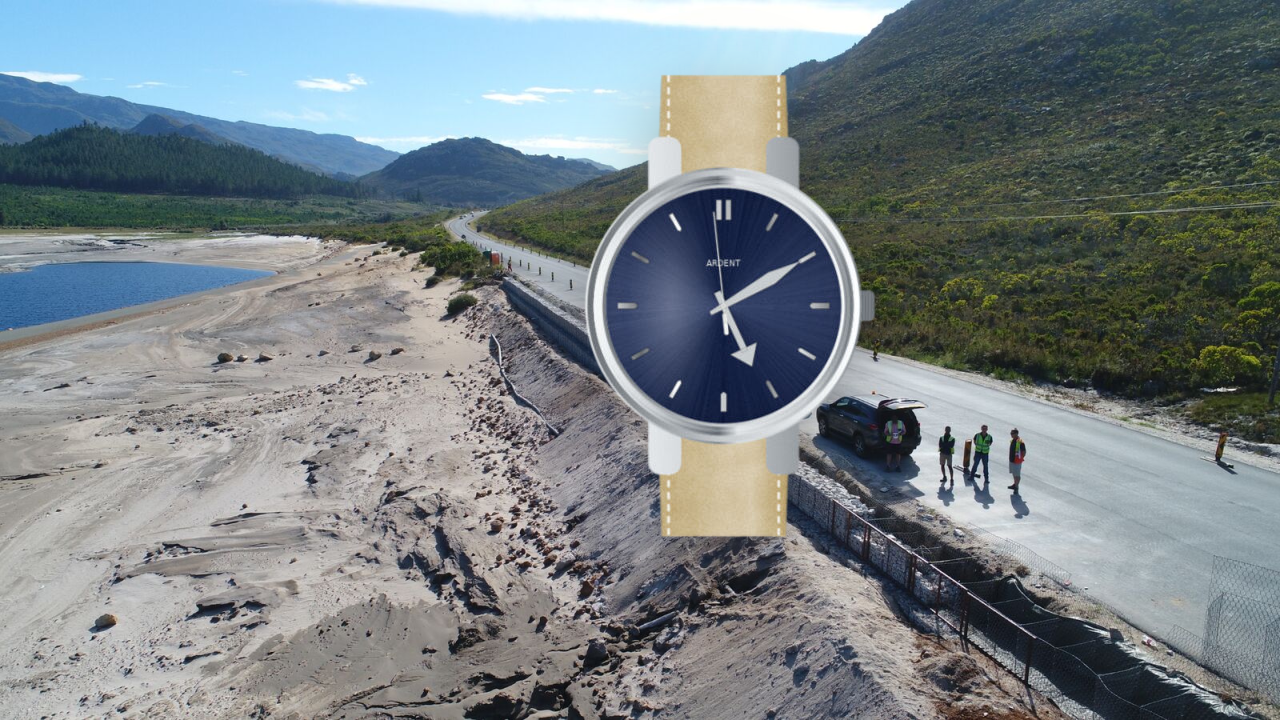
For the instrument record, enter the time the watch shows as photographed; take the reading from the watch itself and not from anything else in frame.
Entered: 5:09:59
